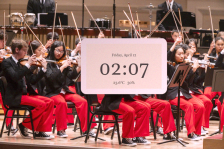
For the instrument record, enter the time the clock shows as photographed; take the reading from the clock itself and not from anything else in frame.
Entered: 2:07
